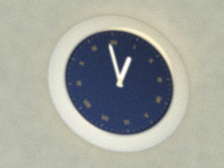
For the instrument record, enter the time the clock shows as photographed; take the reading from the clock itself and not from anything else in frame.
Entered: 12:59
